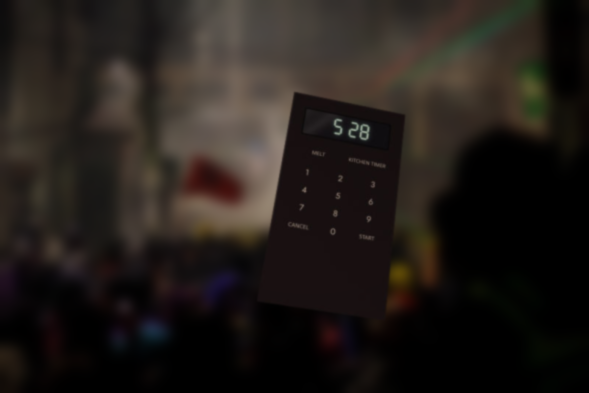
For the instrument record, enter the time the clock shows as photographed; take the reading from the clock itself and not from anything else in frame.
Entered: 5:28
